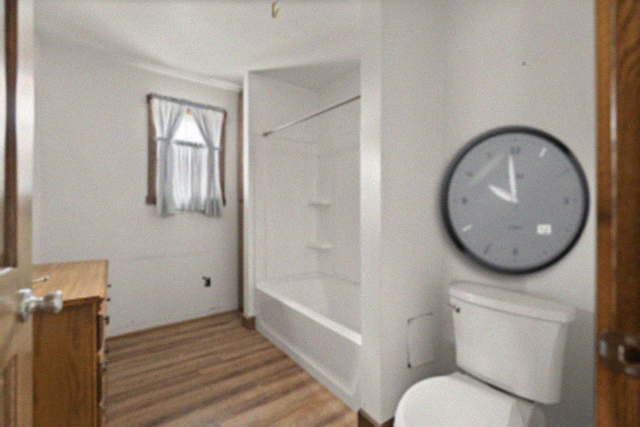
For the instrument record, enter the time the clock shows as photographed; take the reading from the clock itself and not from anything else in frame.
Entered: 9:59
